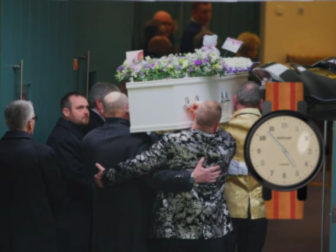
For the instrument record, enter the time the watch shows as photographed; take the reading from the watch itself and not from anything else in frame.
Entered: 4:53
